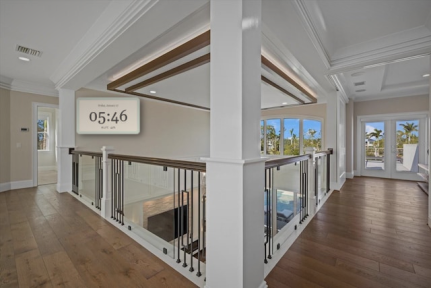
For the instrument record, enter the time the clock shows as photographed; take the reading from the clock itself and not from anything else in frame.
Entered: 5:46
